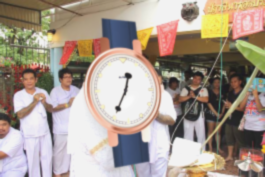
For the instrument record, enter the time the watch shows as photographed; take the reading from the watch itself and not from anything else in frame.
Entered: 12:35
